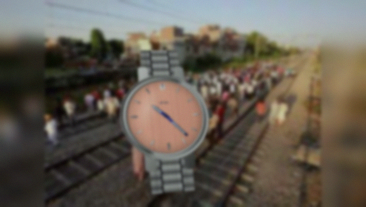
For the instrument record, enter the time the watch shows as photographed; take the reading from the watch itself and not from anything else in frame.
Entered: 10:23
